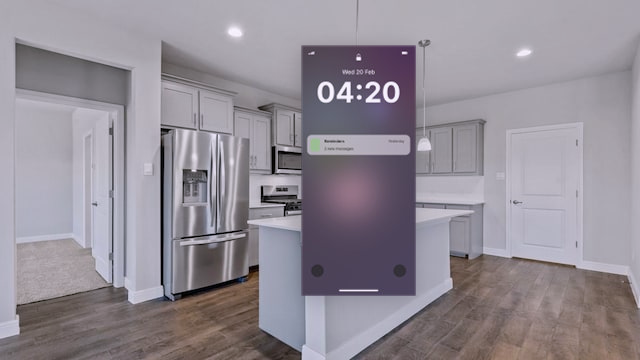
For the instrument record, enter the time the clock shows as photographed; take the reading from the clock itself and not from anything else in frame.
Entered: 4:20
